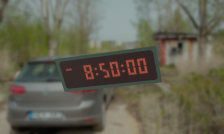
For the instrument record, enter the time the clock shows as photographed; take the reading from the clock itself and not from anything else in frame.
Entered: 8:50:00
